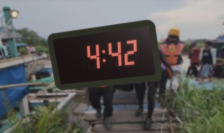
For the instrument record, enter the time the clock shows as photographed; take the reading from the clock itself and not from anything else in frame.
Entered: 4:42
